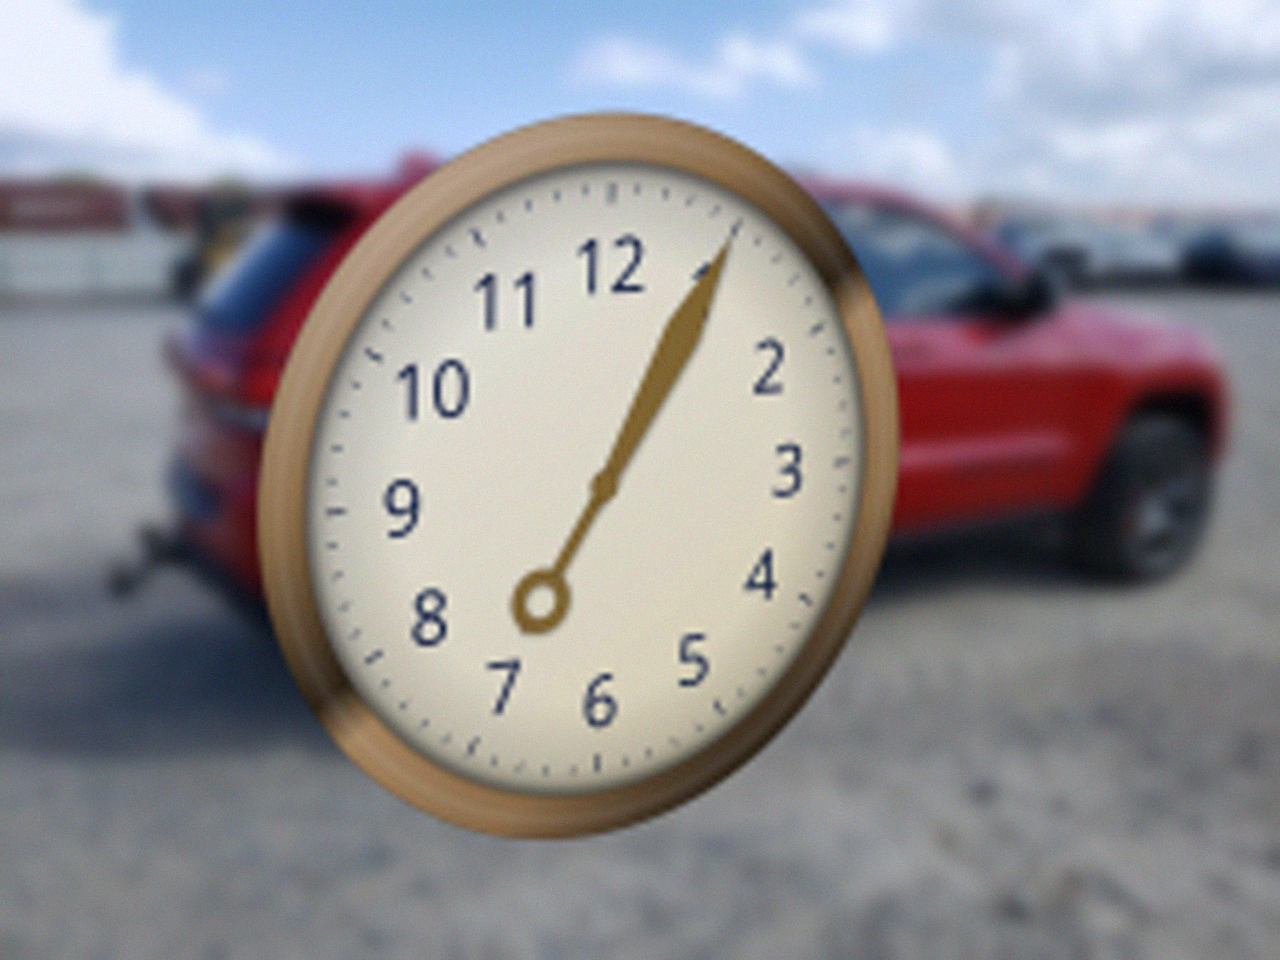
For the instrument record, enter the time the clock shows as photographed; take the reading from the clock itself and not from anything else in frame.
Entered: 7:05
